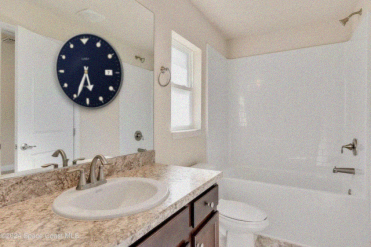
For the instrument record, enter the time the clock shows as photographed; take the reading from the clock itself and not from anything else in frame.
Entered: 5:34
